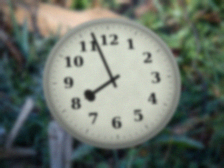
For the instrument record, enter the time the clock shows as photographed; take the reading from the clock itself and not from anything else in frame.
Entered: 7:57
